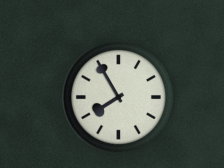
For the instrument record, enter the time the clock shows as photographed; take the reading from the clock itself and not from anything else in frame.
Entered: 7:55
